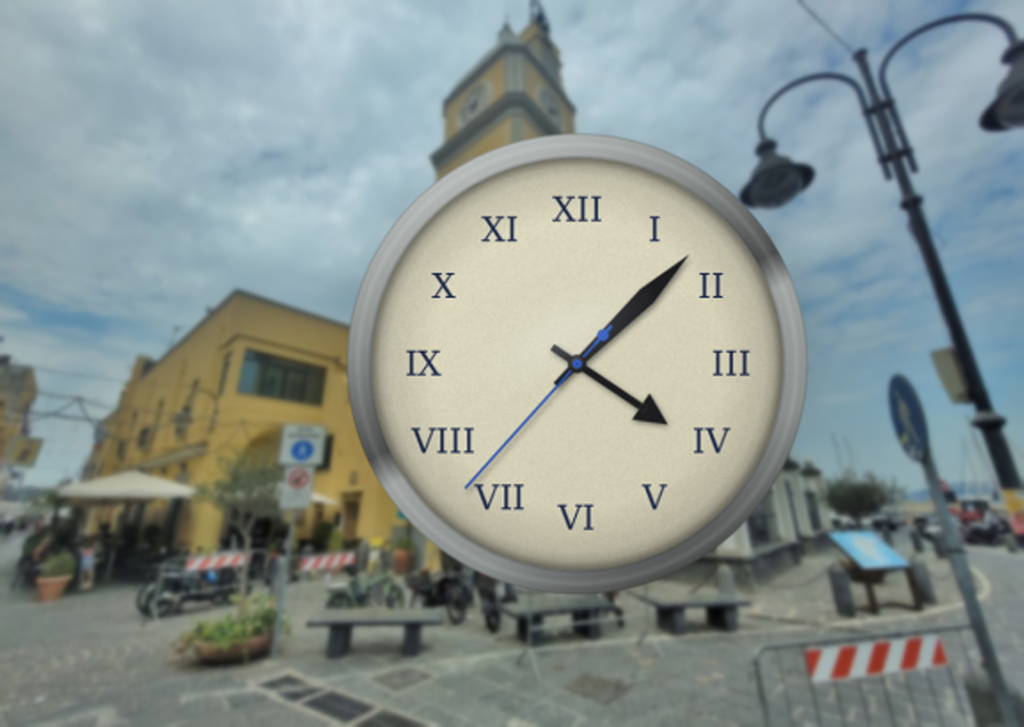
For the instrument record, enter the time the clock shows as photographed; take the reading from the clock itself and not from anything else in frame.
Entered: 4:07:37
